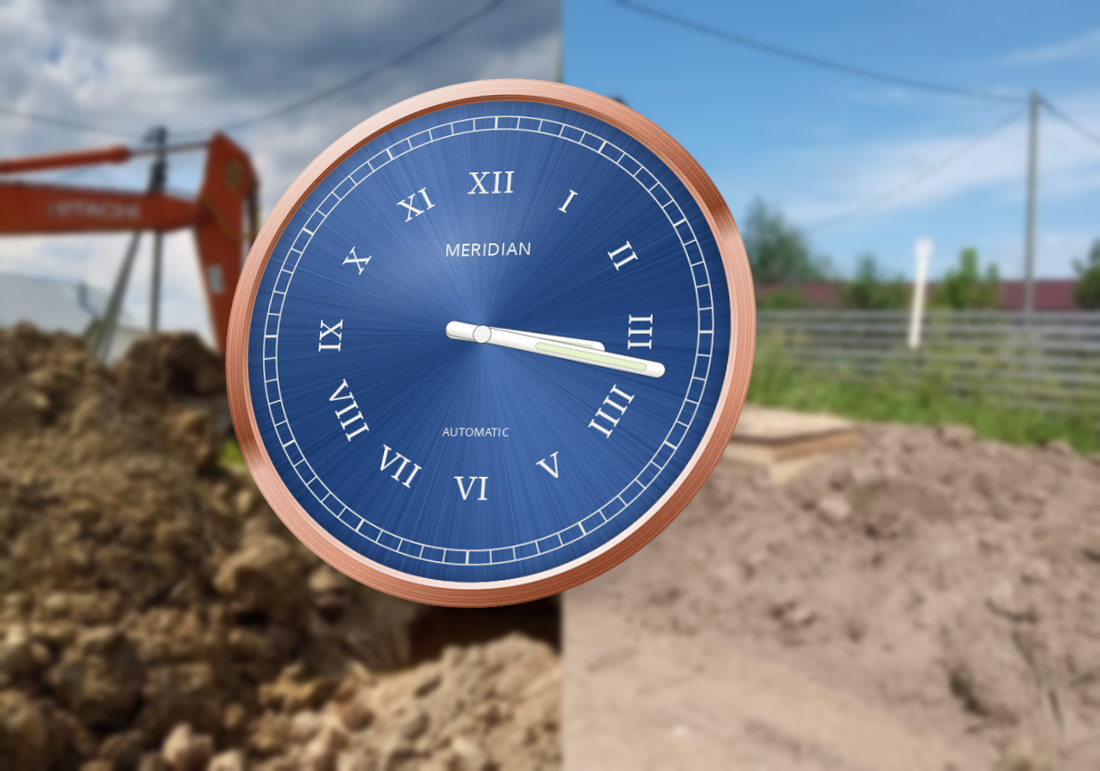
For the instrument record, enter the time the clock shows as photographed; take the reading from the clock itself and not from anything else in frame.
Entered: 3:17
